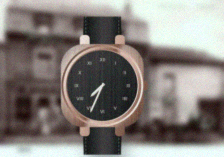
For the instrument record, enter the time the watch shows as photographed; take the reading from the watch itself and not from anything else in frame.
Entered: 7:34
